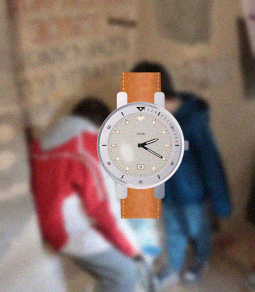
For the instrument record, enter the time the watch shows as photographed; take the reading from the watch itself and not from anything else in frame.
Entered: 2:20
